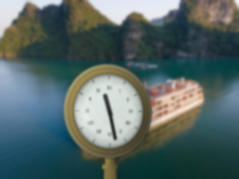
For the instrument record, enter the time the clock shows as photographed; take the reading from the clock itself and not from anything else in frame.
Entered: 11:28
